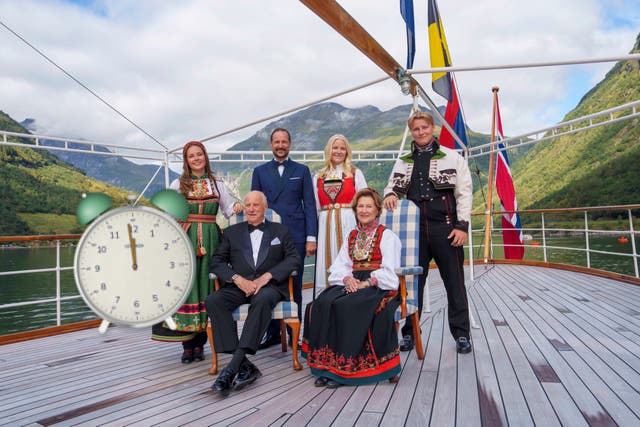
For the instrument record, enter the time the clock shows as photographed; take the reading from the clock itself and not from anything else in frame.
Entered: 11:59
